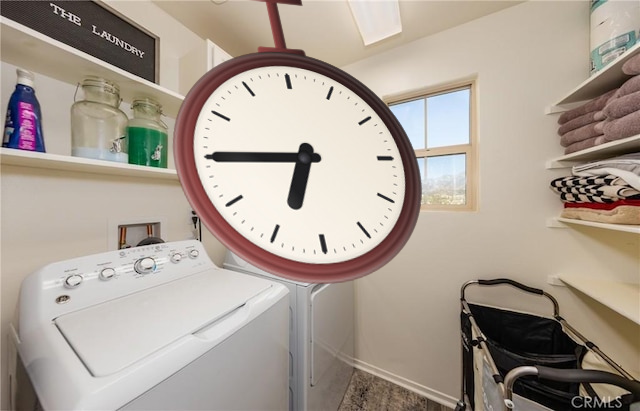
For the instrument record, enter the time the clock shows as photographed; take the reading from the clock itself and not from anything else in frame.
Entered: 6:45
